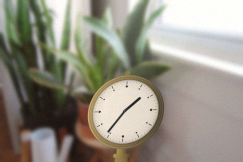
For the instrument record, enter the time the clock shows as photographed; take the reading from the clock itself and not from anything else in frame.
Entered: 1:36
